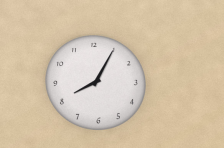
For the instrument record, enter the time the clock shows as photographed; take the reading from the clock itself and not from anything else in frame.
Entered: 8:05
